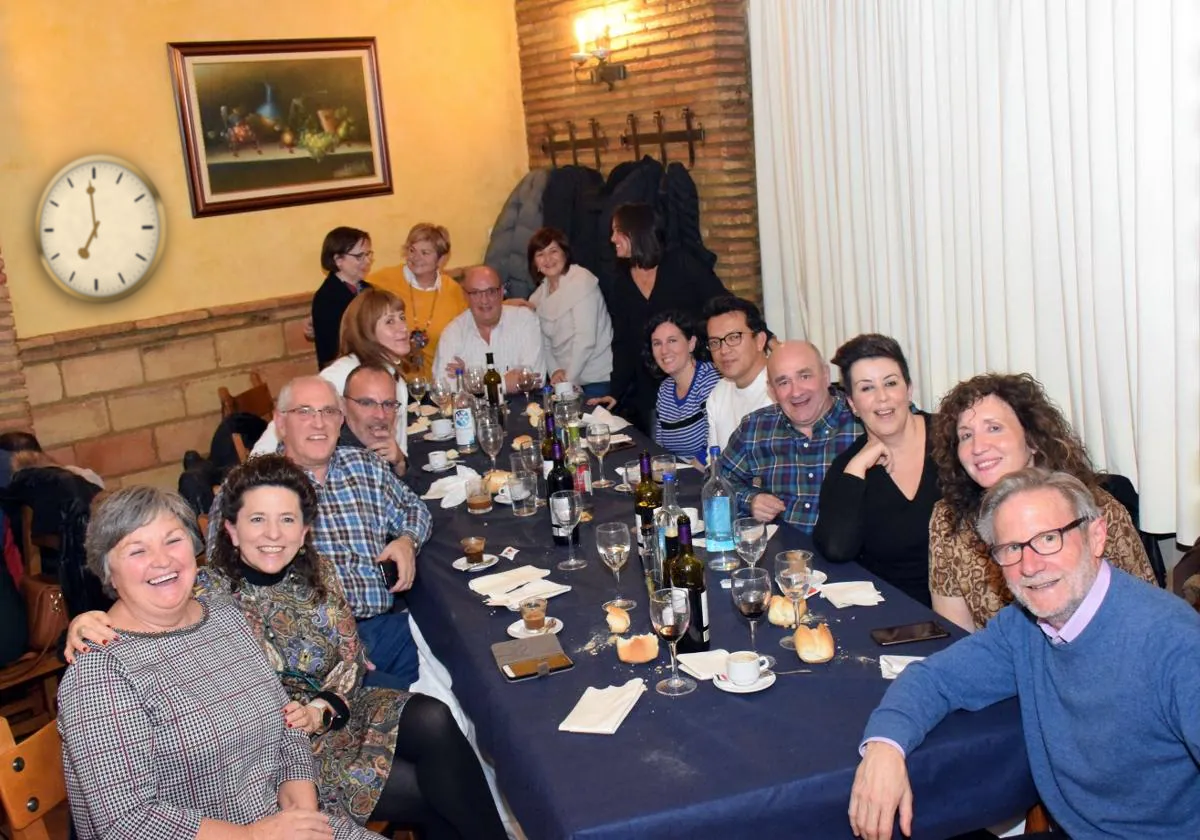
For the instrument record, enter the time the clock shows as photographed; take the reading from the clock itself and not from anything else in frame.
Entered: 6:59
